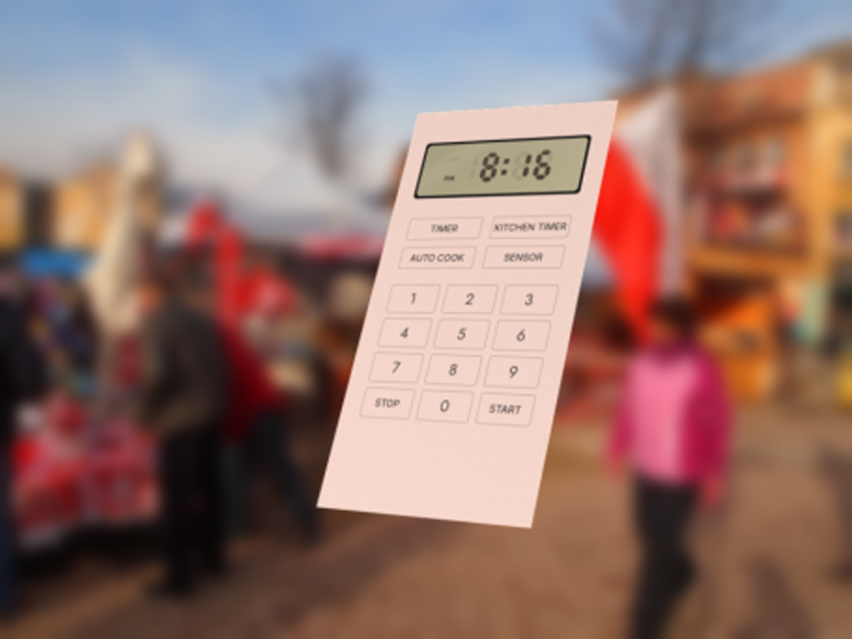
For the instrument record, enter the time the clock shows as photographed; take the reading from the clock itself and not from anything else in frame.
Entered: 8:16
